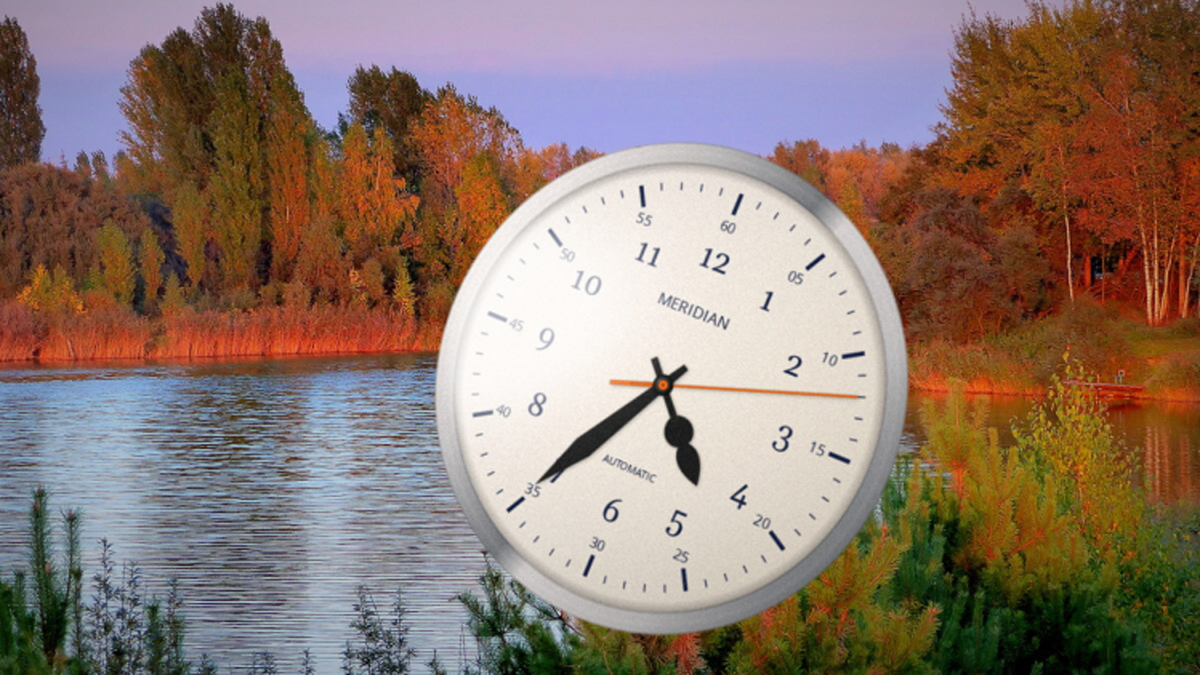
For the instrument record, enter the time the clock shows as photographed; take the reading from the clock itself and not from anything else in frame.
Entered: 4:35:12
